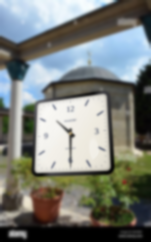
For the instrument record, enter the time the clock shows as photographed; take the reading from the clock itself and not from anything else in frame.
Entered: 10:30
